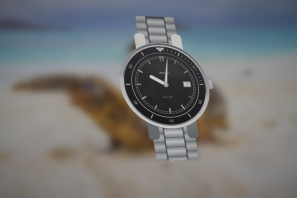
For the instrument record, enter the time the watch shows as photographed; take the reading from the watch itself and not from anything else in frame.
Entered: 10:02
